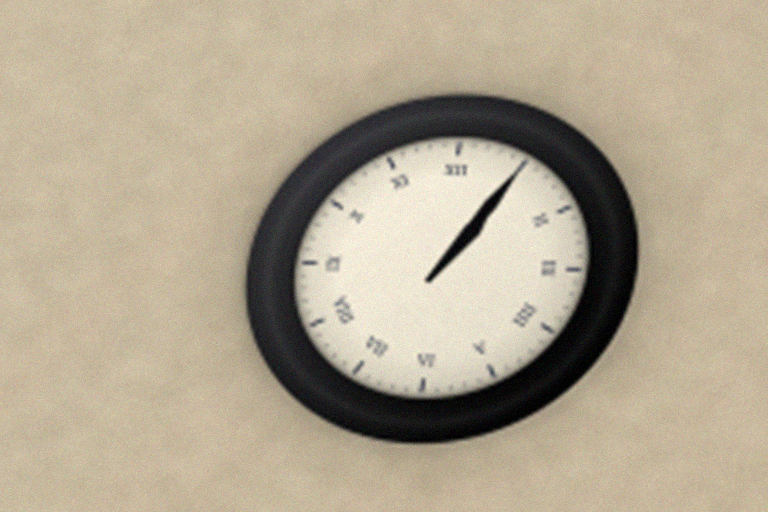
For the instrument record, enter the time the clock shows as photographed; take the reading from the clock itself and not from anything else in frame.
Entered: 1:05
